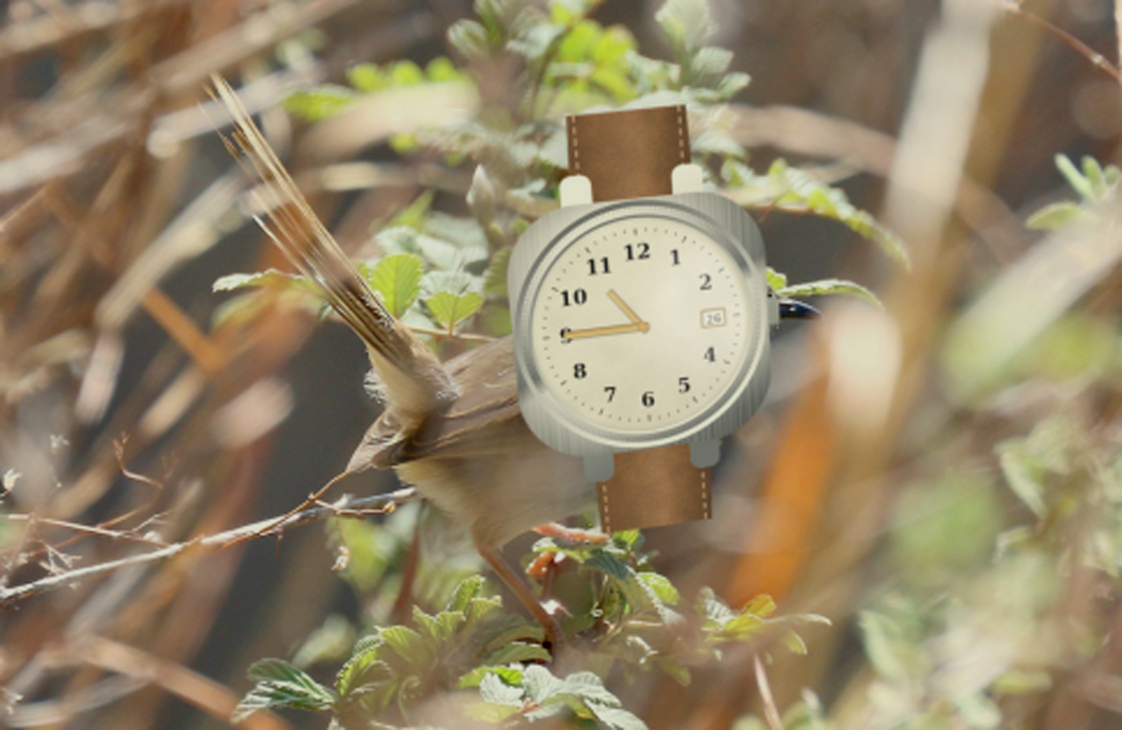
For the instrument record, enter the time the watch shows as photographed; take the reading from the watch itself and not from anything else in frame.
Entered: 10:45
